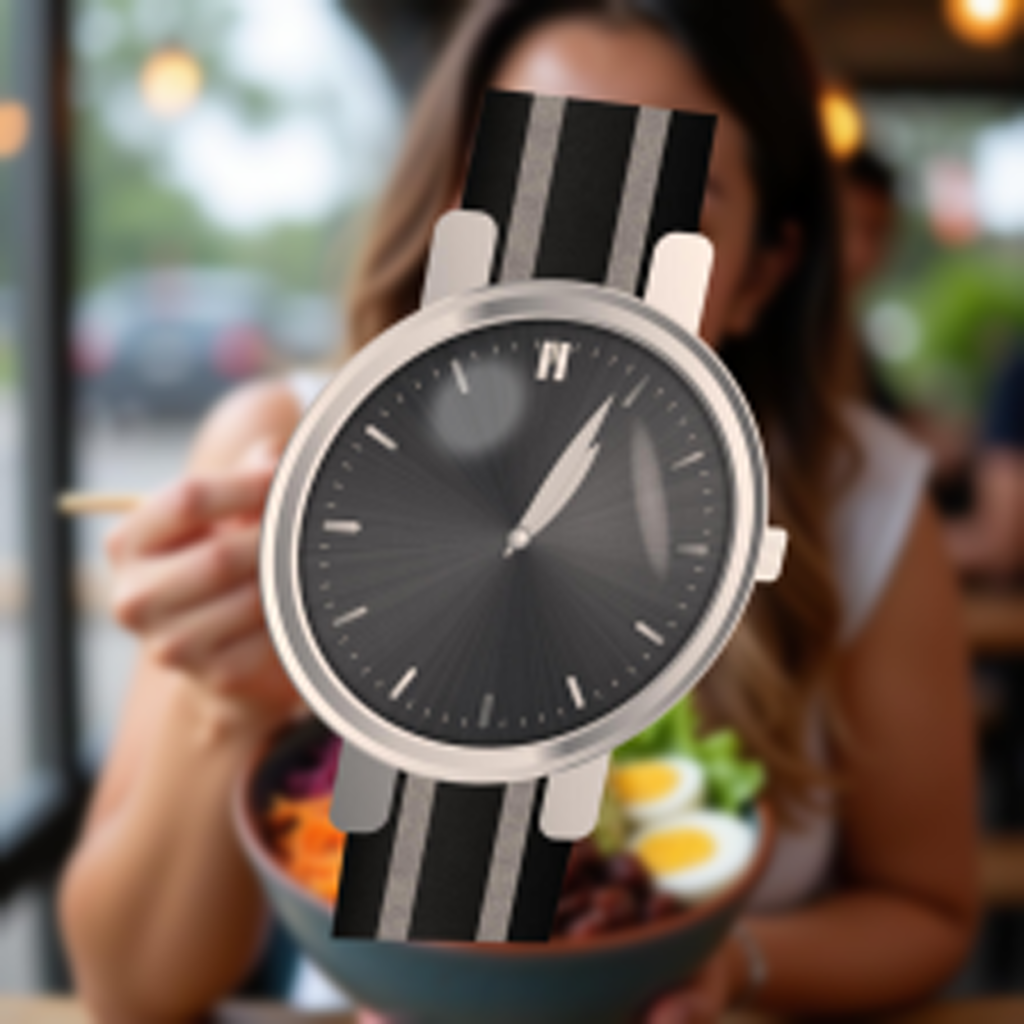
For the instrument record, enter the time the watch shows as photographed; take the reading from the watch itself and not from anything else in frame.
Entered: 1:04
